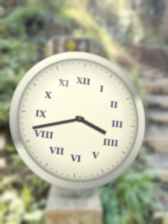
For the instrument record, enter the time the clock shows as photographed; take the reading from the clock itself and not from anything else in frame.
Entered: 3:42
